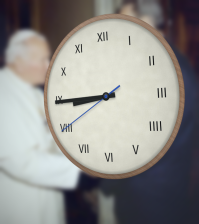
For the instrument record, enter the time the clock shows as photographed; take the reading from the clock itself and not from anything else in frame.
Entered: 8:44:40
